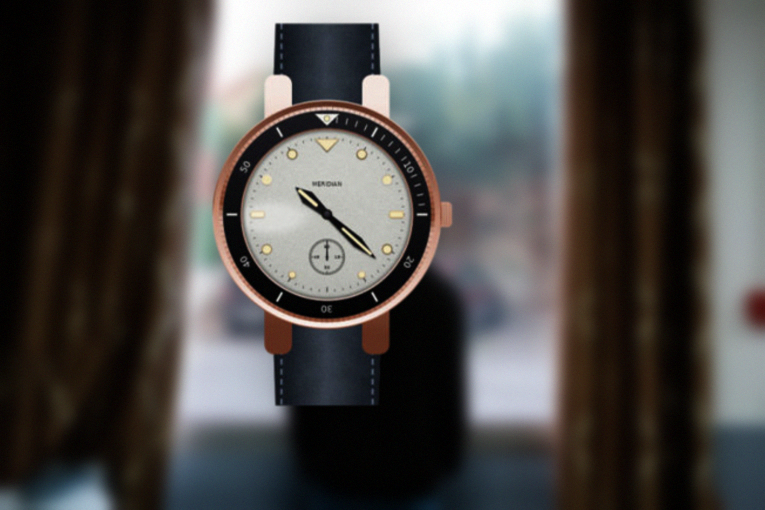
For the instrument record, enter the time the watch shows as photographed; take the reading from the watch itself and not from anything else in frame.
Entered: 10:22
